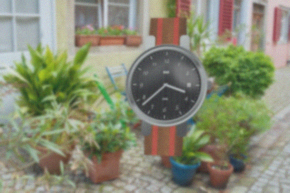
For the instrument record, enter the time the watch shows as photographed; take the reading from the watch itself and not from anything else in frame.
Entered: 3:38
